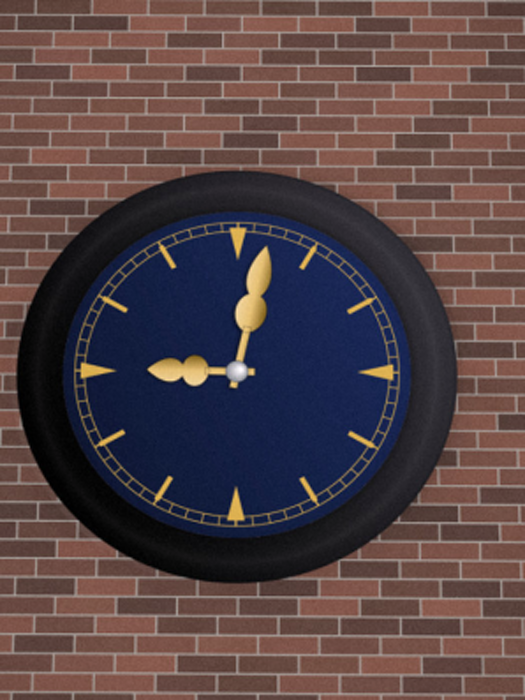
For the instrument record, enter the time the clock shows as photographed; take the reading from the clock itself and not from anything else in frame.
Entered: 9:02
